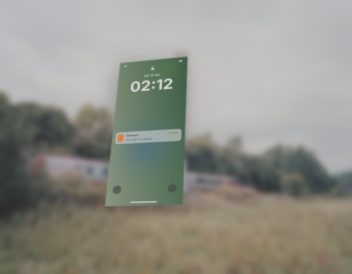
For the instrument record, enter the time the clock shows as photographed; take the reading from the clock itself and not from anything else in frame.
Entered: 2:12
